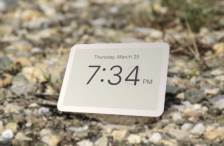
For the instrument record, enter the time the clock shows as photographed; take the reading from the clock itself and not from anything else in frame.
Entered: 7:34
